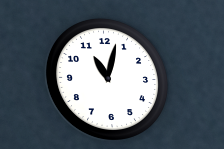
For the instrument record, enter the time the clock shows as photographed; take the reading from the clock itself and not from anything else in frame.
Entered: 11:03
